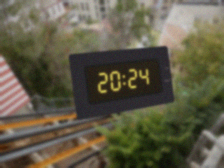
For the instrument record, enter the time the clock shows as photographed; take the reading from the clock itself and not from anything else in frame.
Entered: 20:24
